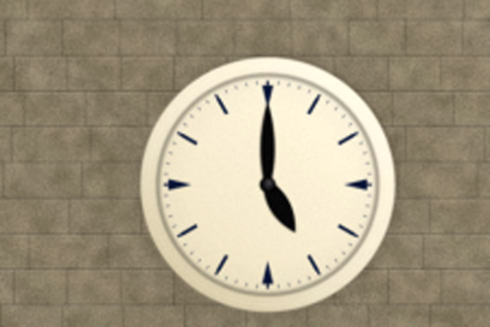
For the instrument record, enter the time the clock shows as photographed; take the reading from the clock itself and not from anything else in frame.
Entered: 5:00
